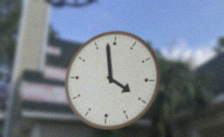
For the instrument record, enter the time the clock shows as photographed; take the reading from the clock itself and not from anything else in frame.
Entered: 3:58
